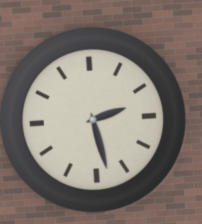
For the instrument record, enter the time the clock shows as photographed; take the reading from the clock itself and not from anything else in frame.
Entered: 2:28
